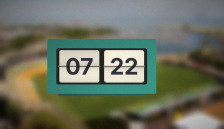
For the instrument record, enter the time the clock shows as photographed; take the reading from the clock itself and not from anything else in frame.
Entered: 7:22
